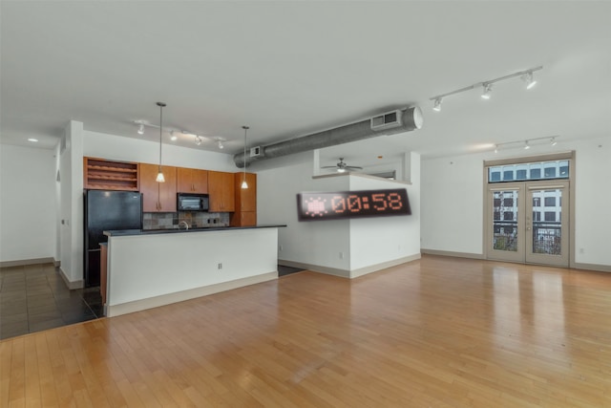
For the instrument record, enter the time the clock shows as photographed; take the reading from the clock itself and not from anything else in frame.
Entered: 0:58
